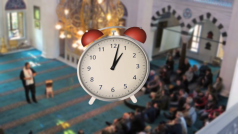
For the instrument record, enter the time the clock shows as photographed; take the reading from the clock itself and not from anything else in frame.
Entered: 1:02
